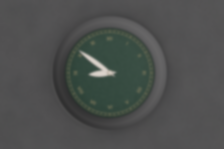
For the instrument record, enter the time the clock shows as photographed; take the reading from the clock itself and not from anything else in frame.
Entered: 8:51
